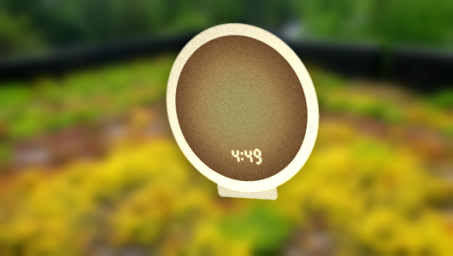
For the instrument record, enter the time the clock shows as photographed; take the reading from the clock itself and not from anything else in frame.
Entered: 4:49
